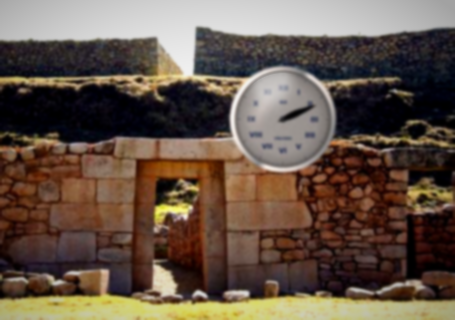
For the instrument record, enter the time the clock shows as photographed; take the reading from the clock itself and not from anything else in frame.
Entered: 2:11
